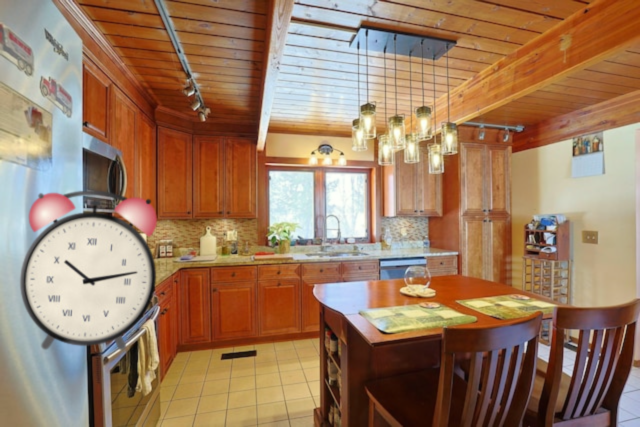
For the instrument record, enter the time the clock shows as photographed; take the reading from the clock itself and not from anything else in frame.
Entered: 10:13
